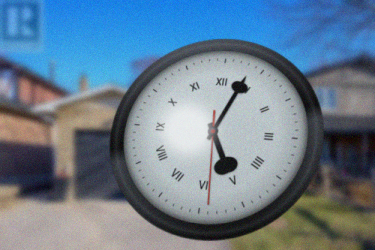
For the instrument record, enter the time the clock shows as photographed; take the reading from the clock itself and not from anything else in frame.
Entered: 5:03:29
